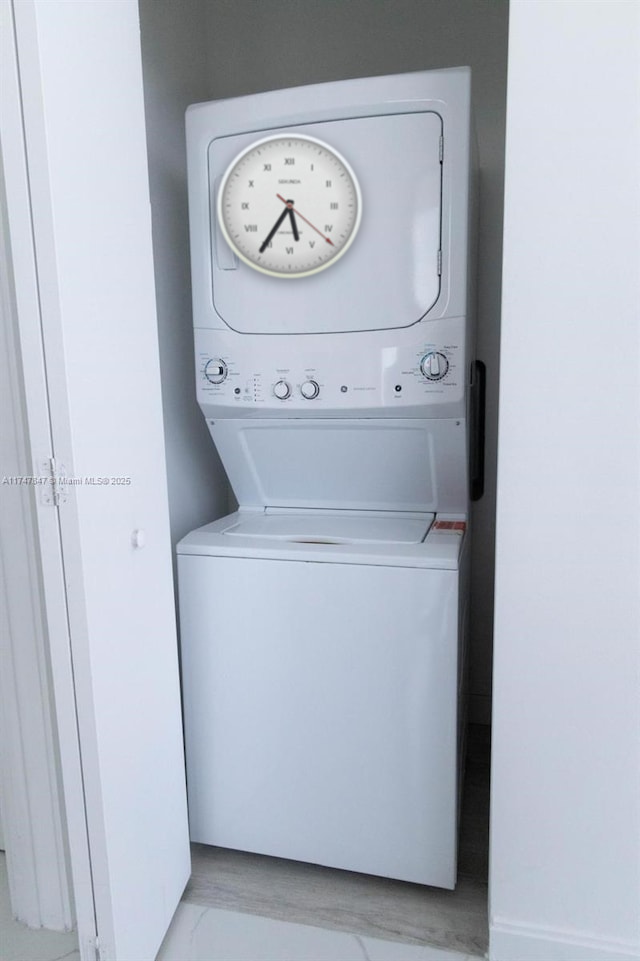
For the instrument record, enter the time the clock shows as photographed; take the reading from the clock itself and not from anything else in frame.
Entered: 5:35:22
